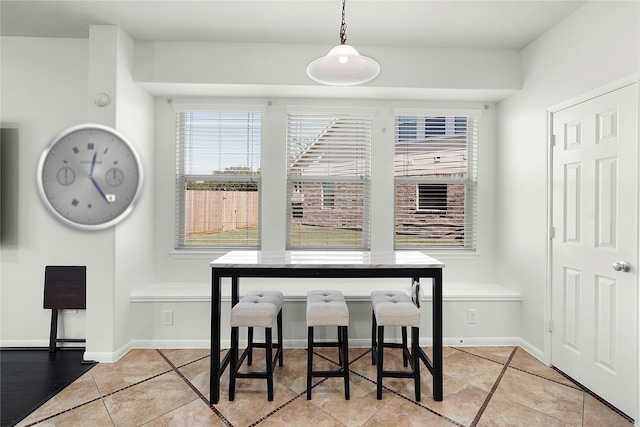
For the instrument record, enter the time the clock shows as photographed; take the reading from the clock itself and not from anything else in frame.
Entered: 12:24
